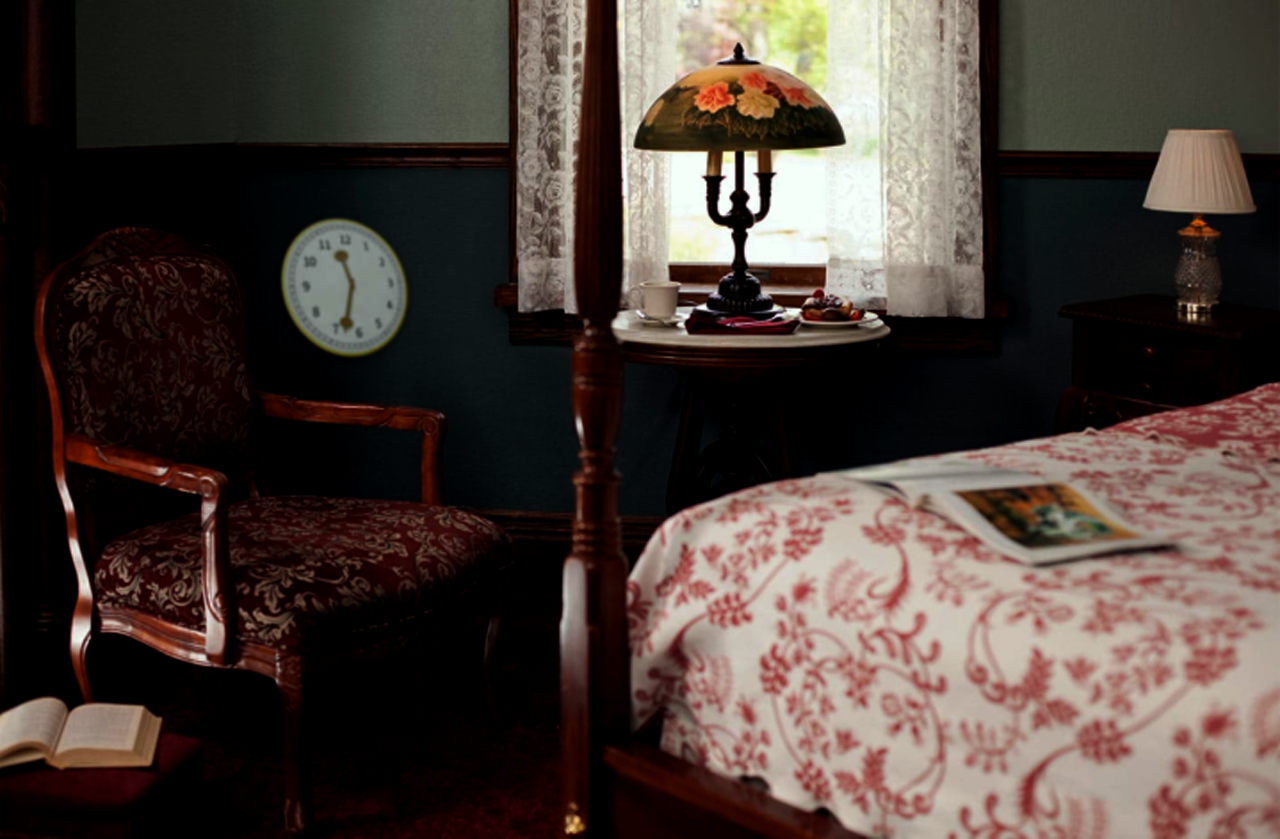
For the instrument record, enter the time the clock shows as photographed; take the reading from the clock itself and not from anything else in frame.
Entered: 11:33
